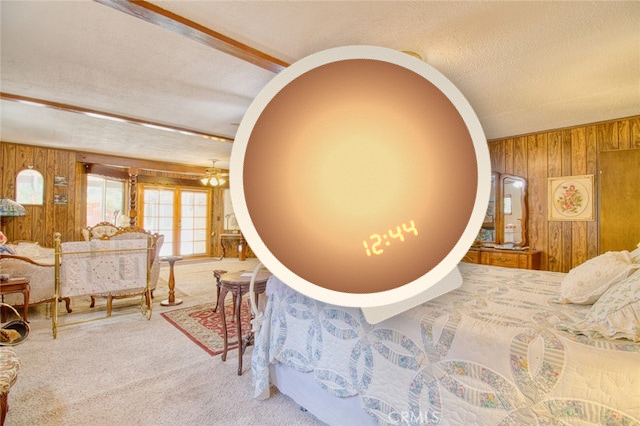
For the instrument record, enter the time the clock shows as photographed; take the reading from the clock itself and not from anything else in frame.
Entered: 12:44
